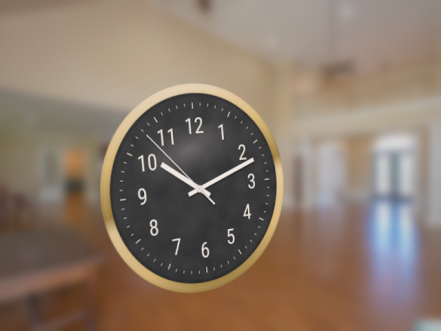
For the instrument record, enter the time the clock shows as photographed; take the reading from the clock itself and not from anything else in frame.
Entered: 10:11:53
